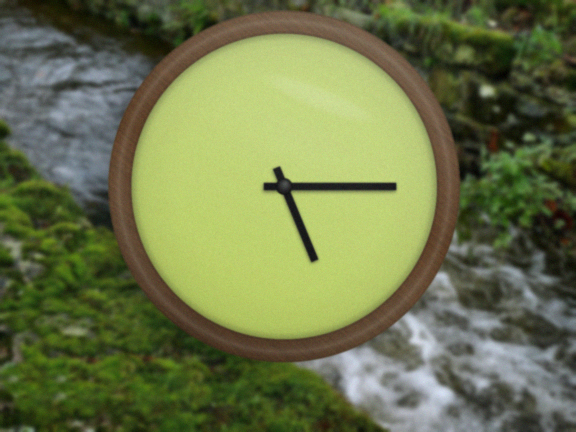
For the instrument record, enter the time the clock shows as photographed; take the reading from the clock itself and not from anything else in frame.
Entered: 5:15
